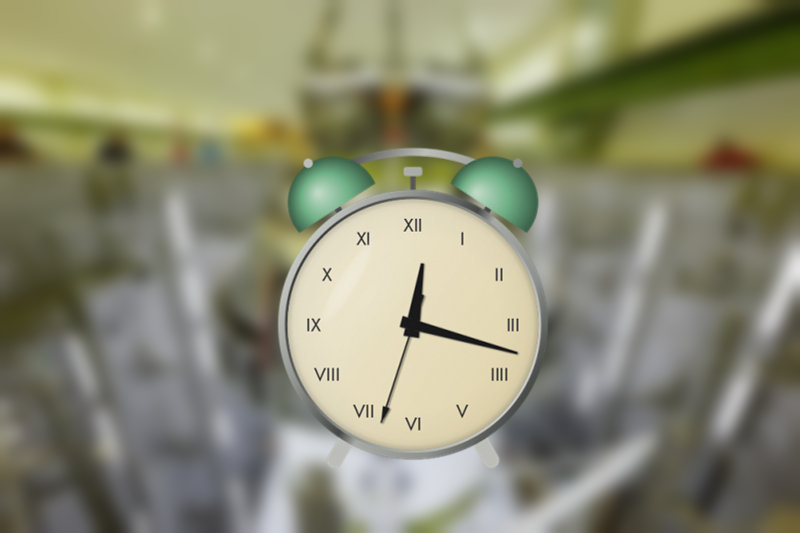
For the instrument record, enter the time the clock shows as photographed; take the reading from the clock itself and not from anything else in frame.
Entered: 12:17:33
